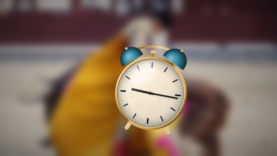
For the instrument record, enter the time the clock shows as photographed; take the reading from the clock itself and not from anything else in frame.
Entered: 9:16
